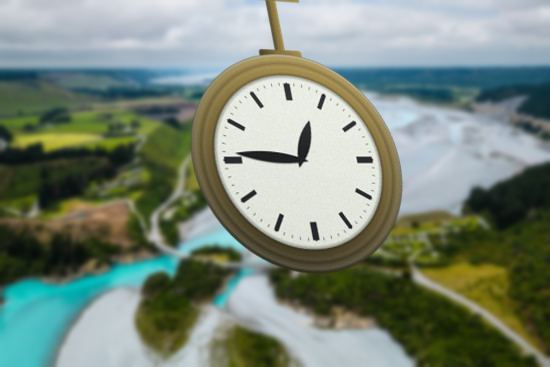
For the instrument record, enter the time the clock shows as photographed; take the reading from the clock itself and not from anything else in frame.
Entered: 12:46
